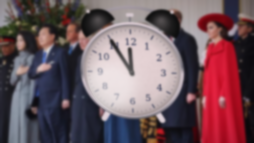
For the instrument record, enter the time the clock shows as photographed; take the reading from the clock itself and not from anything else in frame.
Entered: 11:55
